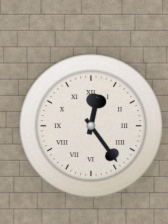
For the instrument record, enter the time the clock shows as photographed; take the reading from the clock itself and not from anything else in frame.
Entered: 12:24
